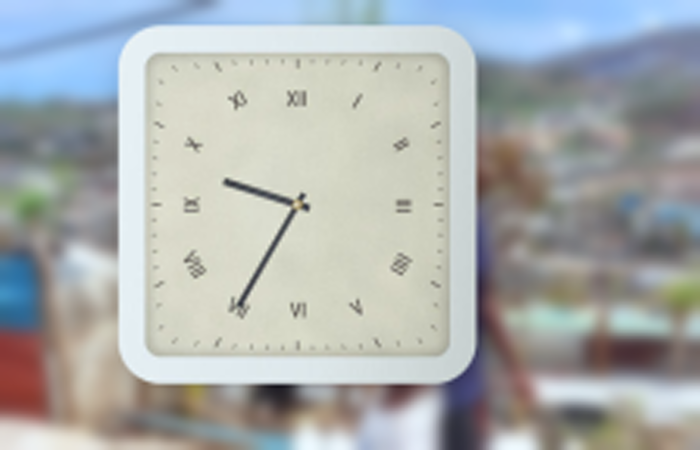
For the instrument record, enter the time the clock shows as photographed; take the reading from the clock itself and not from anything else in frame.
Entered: 9:35
